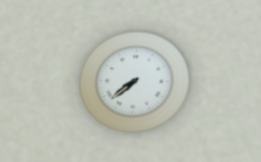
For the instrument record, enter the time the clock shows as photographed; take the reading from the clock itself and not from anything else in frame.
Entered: 7:38
